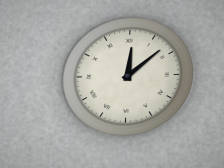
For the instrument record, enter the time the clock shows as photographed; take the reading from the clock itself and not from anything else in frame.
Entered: 12:08
